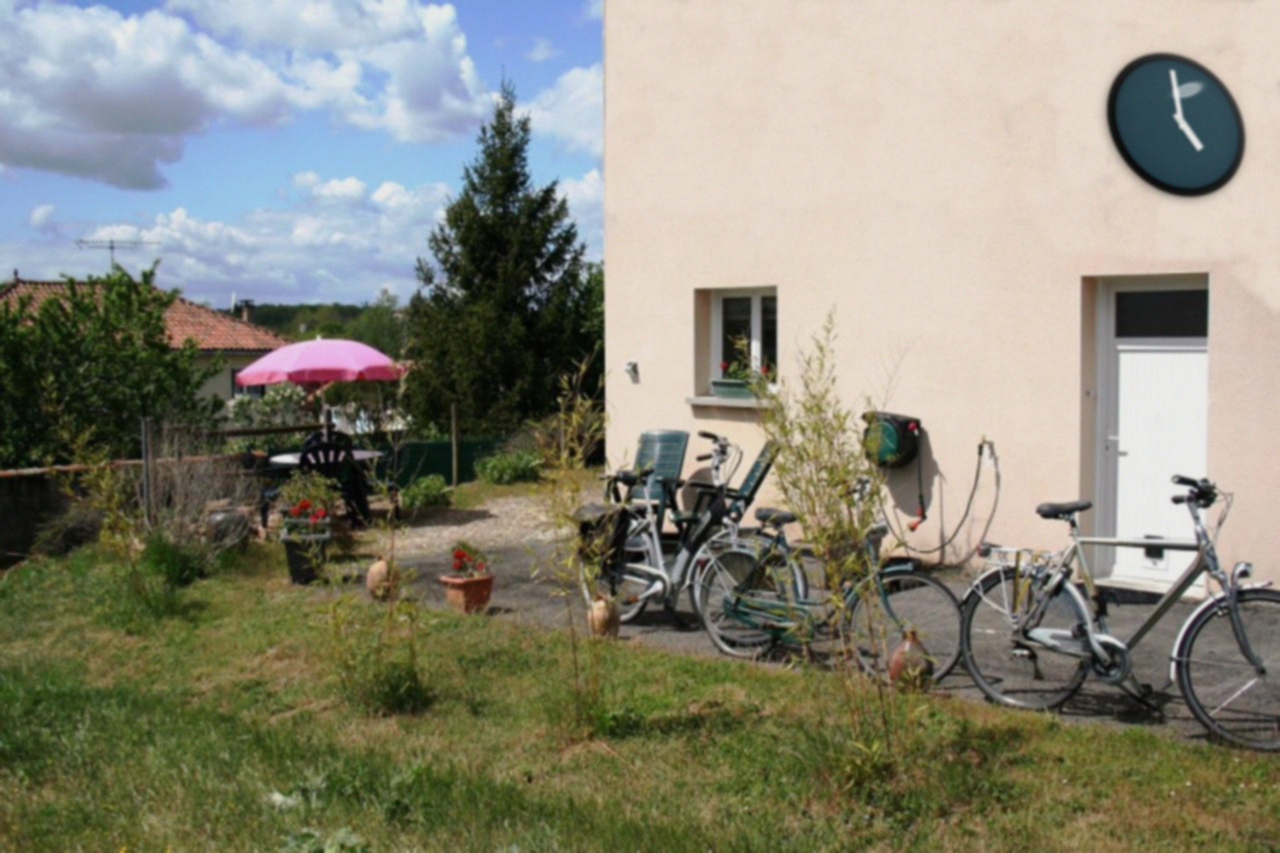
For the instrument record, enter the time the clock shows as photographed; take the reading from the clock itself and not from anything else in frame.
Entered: 5:00
